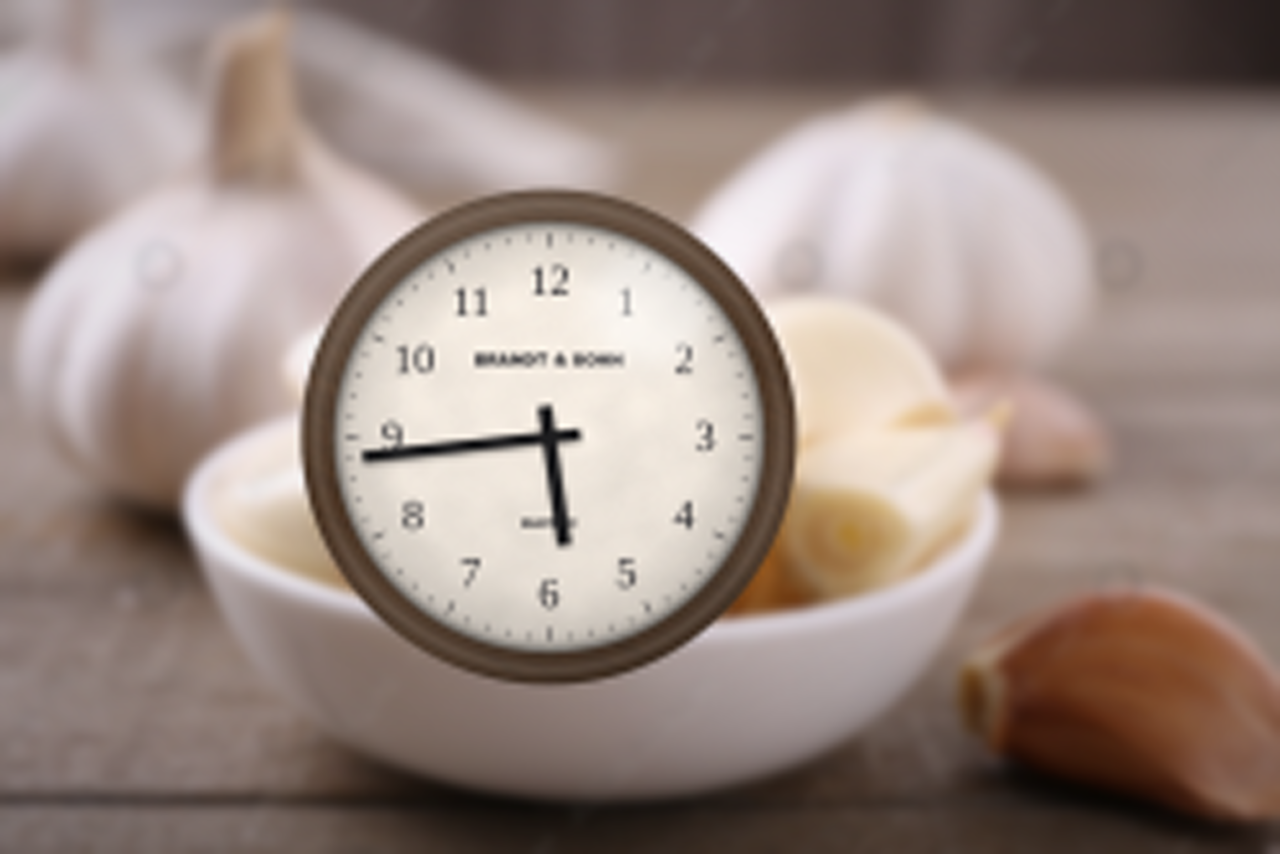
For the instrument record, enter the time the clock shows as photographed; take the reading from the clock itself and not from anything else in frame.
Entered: 5:44
